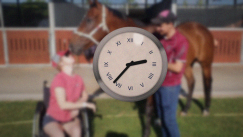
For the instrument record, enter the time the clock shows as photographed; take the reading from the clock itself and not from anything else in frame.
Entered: 2:37
